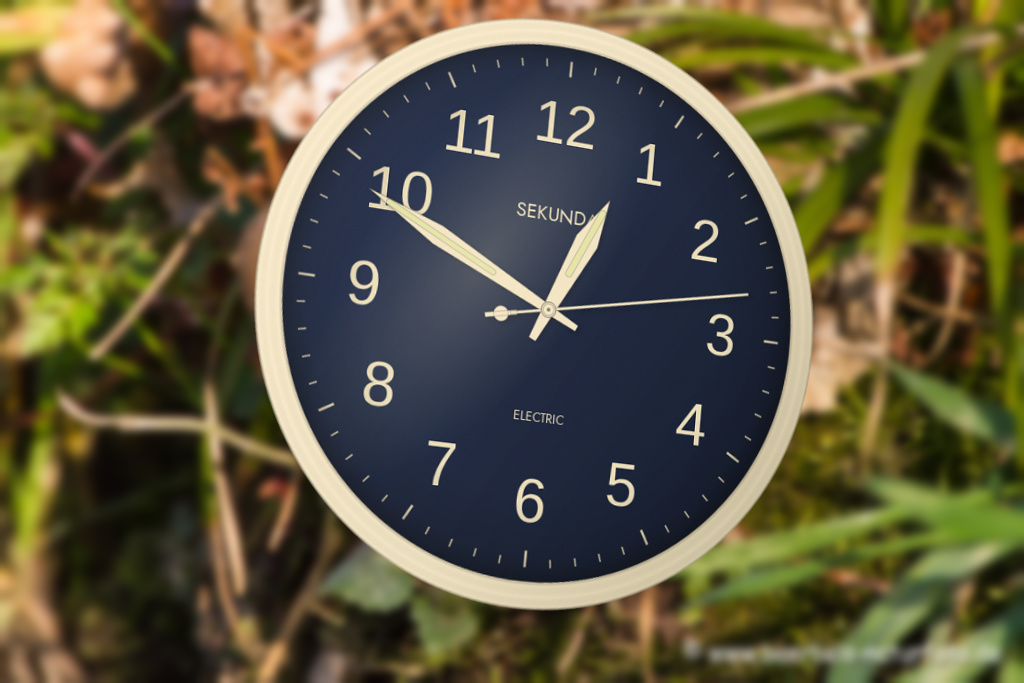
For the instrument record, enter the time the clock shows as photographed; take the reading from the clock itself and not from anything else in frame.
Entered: 12:49:13
